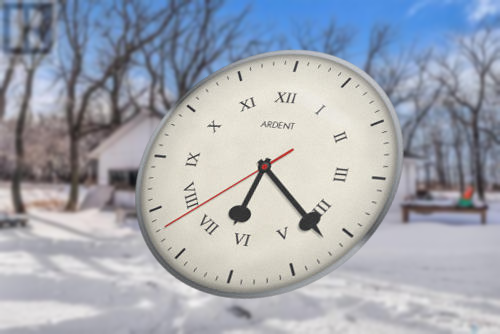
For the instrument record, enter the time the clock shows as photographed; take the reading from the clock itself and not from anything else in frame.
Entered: 6:21:38
